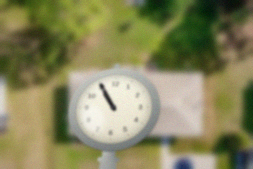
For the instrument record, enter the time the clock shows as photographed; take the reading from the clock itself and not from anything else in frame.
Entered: 10:55
